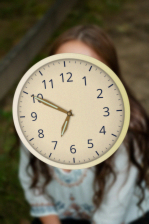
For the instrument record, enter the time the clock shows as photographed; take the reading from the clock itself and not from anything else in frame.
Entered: 6:50
